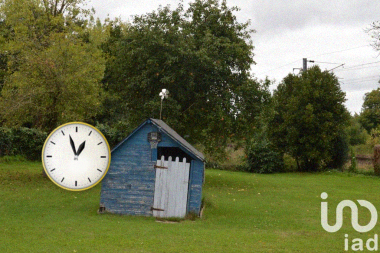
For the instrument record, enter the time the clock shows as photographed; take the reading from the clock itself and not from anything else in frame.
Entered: 12:57
